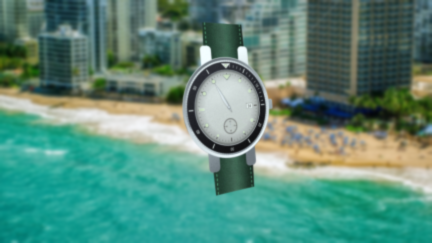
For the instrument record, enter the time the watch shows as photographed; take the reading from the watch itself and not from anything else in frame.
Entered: 10:55
